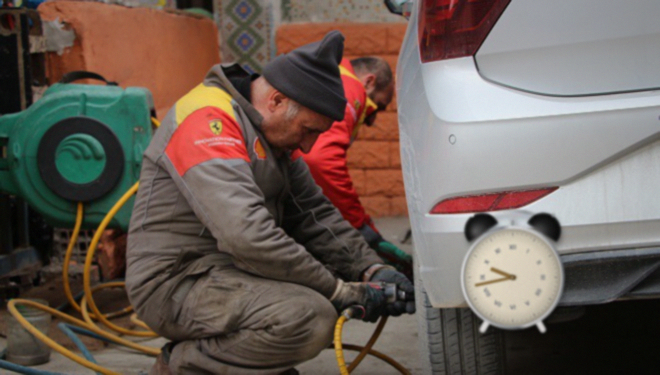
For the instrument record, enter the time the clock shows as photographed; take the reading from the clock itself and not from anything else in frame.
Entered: 9:43
